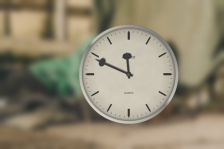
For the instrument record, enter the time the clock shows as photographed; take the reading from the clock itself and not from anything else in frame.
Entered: 11:49
